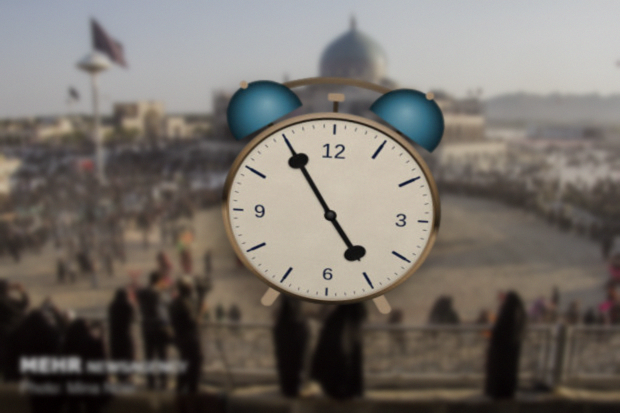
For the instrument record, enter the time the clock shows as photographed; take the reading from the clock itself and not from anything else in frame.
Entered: 4:55
